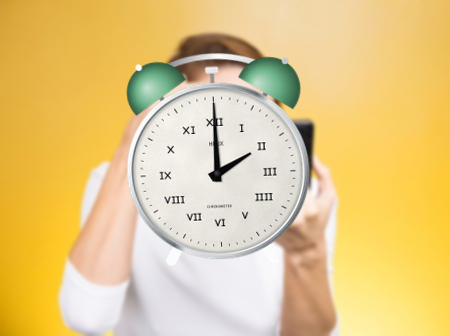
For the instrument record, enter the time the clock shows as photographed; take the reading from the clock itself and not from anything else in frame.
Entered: 2:00
